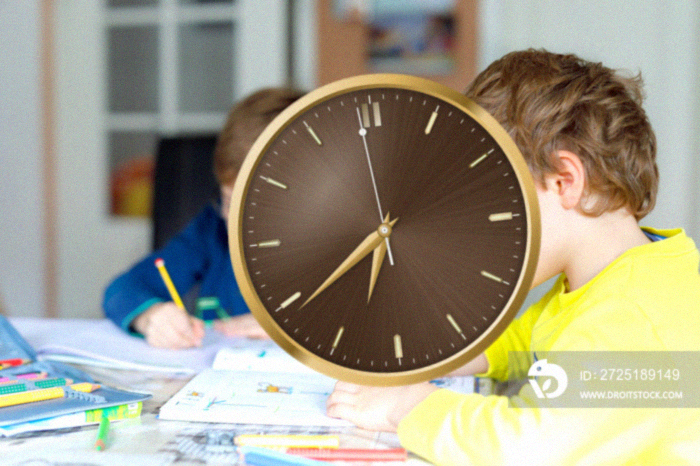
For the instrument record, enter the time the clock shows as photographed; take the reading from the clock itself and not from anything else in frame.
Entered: 6:38:59
